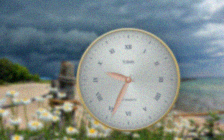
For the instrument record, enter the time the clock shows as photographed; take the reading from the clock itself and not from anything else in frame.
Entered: 9:34
